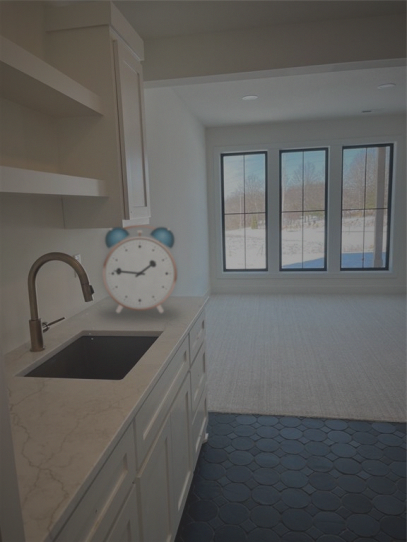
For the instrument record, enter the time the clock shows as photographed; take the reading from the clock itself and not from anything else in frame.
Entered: 1:46
